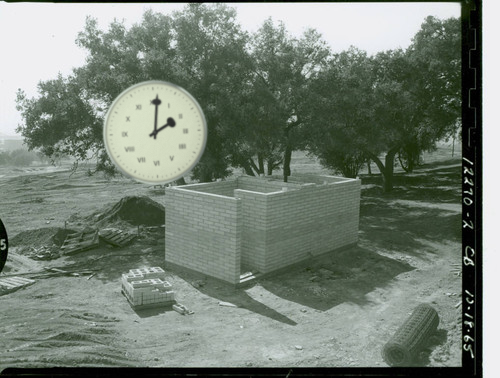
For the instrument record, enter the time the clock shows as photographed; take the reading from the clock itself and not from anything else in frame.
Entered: 2:01
